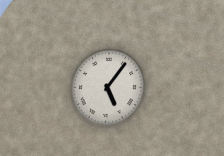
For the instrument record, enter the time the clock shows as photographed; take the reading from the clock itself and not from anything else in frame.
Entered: 5:06
